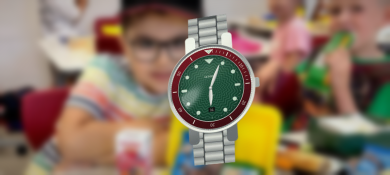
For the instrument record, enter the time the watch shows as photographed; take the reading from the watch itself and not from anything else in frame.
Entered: 6:04
